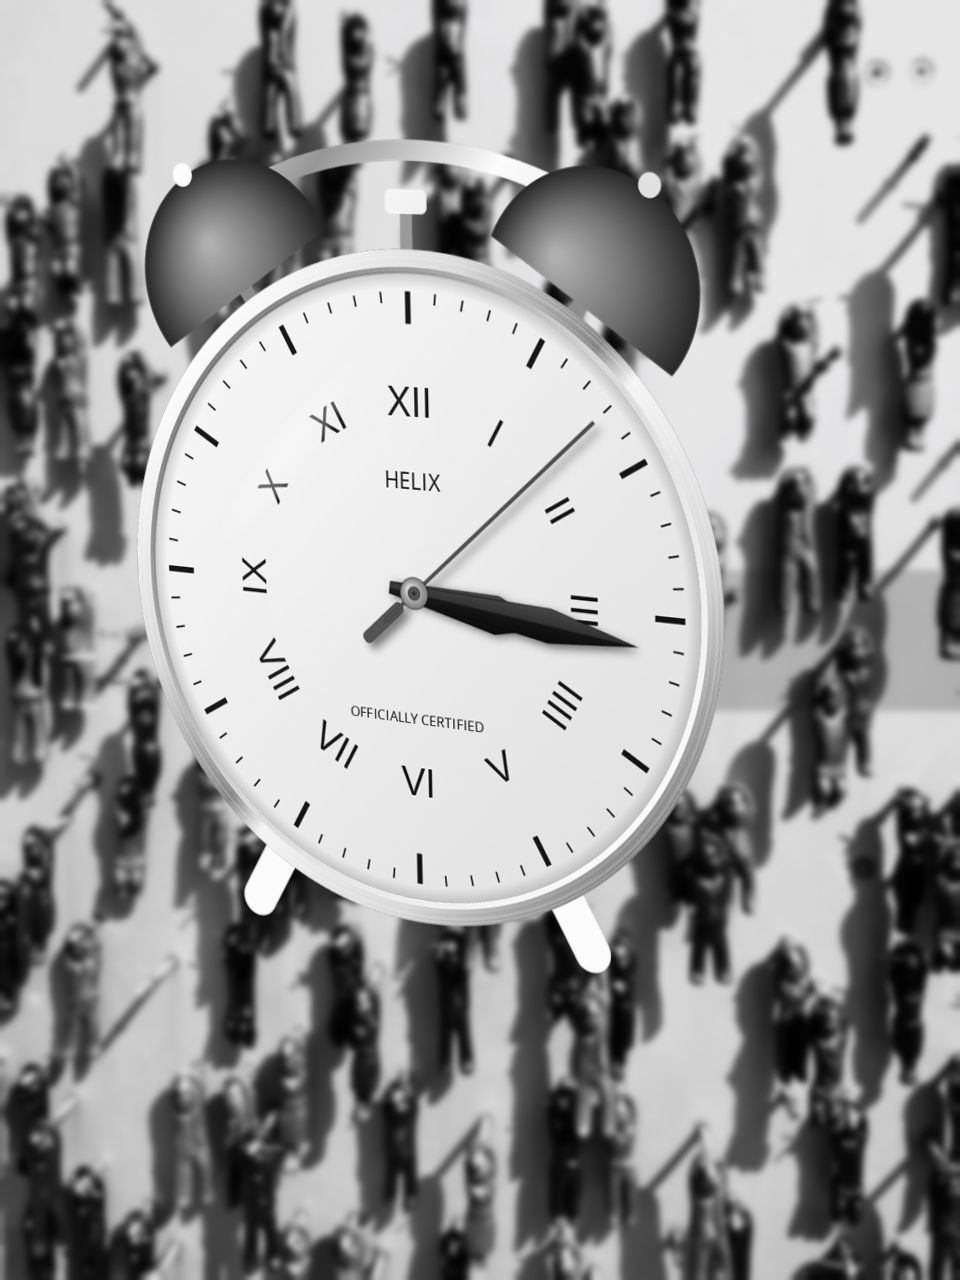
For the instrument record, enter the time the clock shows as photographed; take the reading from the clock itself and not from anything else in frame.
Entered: 3:16:08
